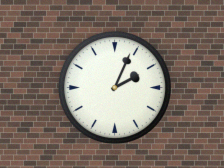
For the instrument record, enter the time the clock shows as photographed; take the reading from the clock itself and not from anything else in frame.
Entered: 2:04
